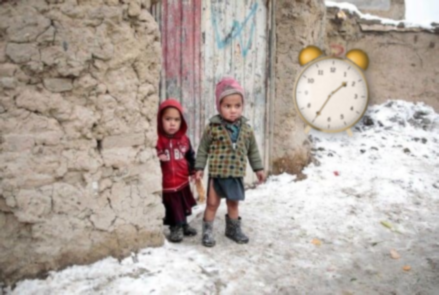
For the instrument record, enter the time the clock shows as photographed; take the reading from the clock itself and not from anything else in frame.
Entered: 1:35
